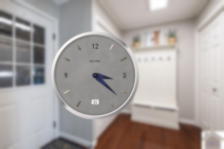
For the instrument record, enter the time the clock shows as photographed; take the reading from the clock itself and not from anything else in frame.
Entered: 3:22
